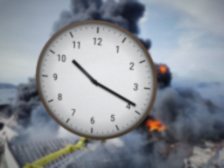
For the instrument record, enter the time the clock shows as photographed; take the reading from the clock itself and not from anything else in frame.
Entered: 10:19
